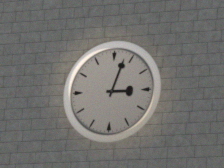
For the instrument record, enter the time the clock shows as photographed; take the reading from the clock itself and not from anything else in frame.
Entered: 3:03
